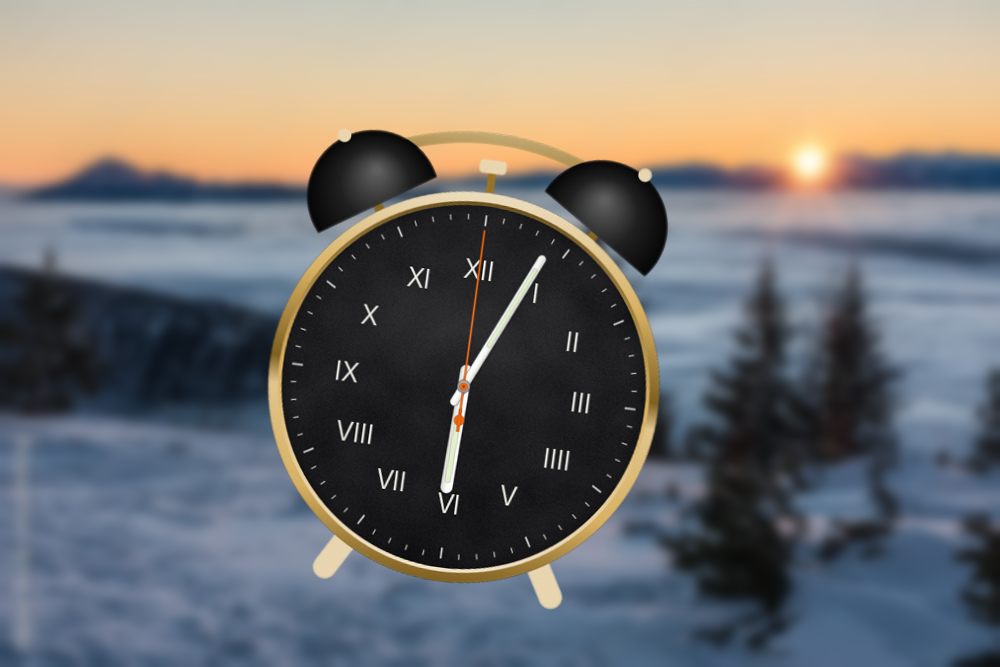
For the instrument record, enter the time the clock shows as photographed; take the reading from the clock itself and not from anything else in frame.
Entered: 6:04:00
